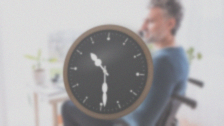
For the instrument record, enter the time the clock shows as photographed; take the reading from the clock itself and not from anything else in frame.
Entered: 10:29
